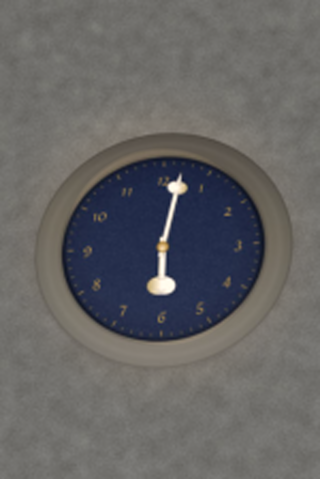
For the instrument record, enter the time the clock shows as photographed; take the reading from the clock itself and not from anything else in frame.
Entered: 6:02
